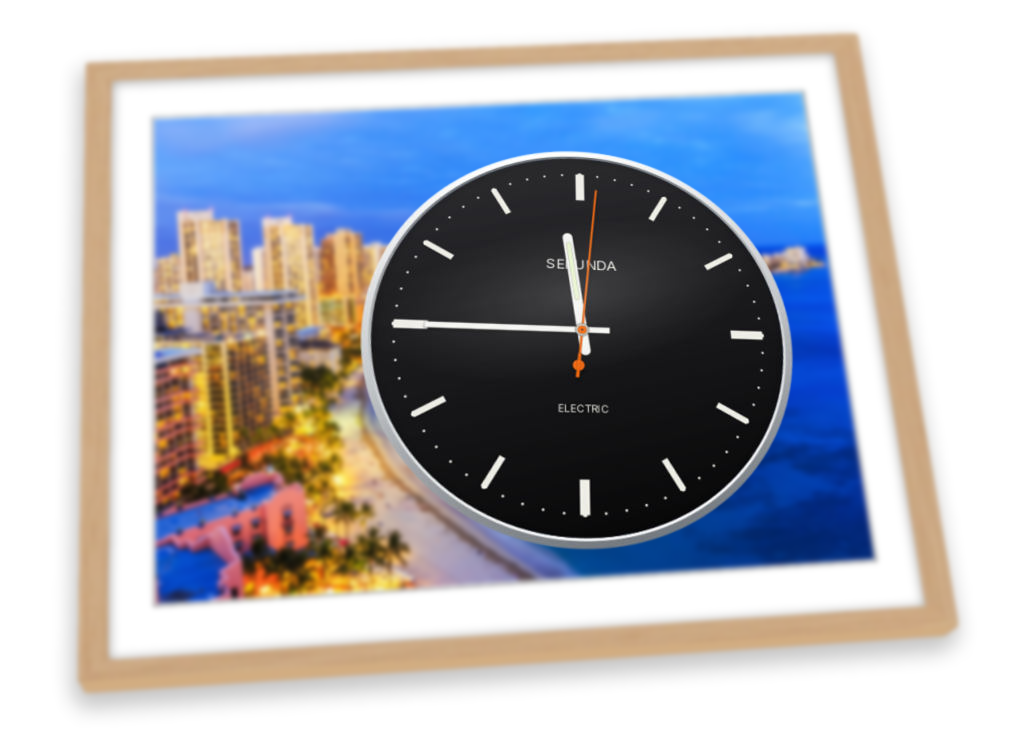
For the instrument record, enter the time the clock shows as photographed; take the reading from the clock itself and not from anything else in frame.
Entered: 11:45:01
